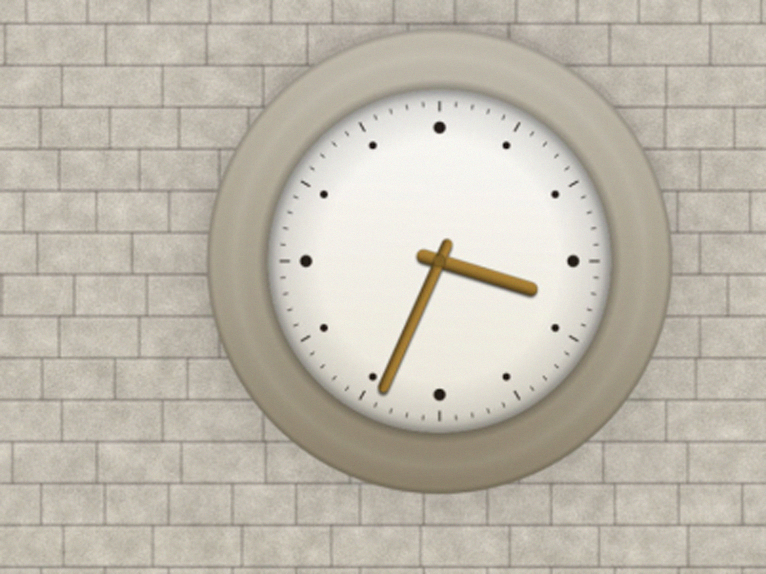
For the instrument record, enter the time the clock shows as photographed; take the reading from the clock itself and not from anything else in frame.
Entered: 3:34
